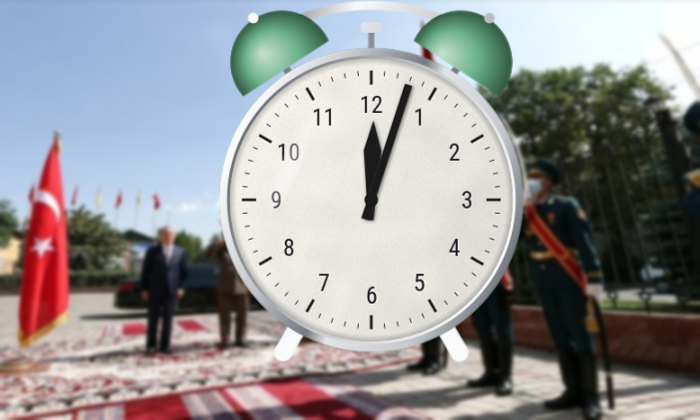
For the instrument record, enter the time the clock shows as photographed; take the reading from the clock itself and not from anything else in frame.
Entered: 12:03
